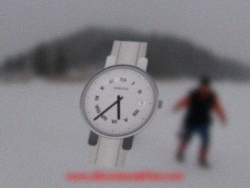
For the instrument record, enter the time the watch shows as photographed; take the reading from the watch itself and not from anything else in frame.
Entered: 5:37
